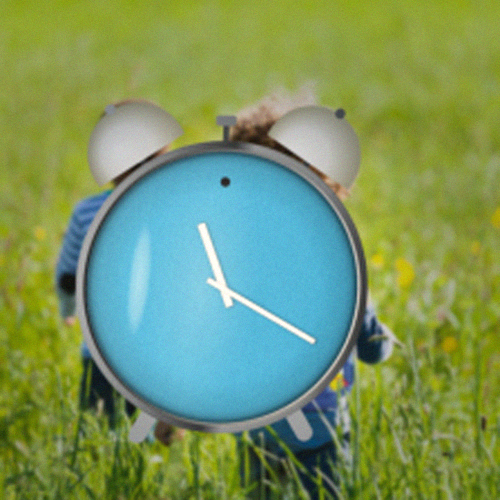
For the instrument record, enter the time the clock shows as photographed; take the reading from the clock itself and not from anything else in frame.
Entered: 11:20
